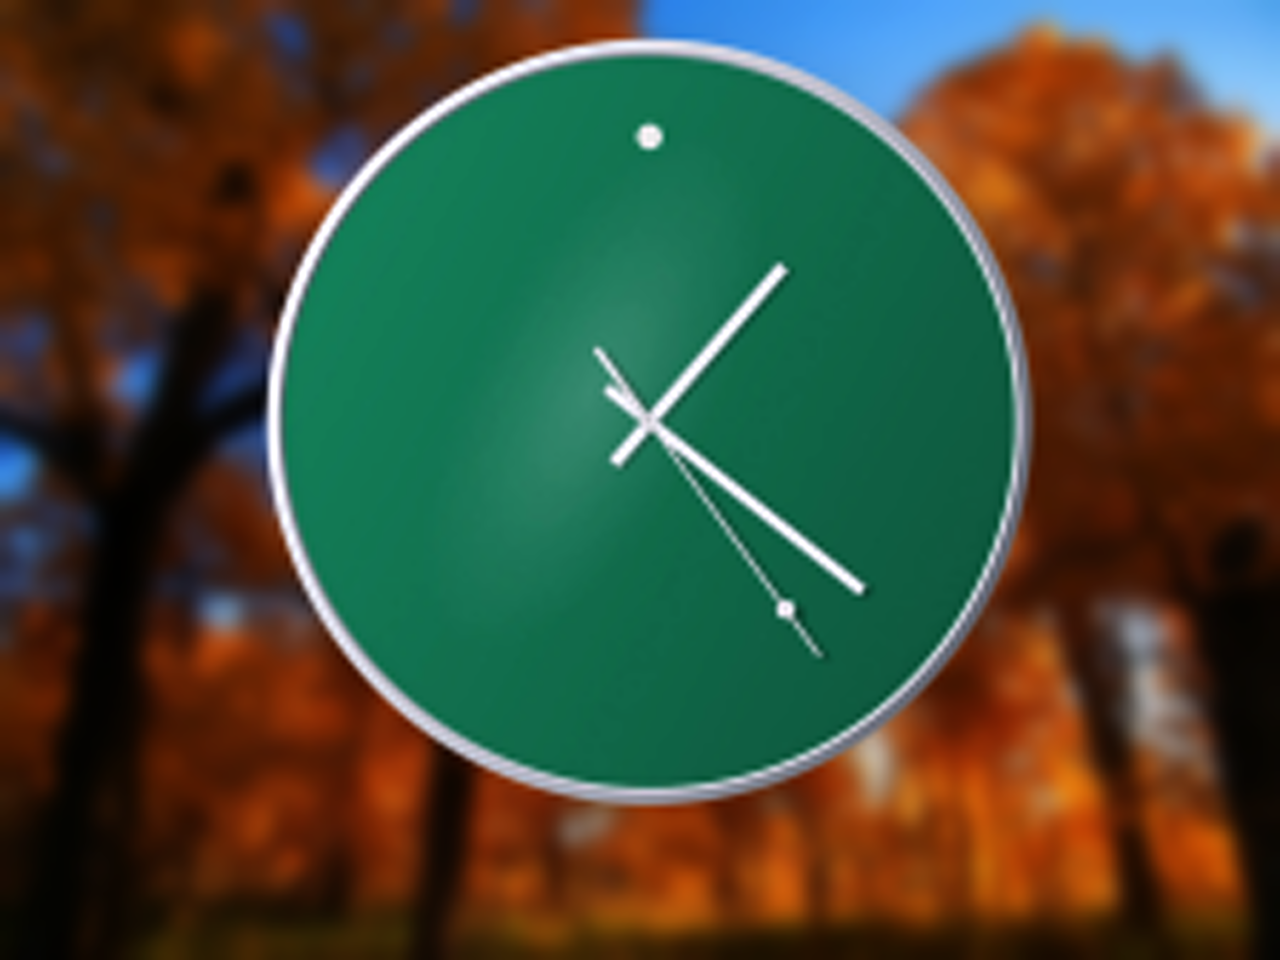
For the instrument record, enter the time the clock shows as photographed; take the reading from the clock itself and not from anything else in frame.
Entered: 1:21:24
